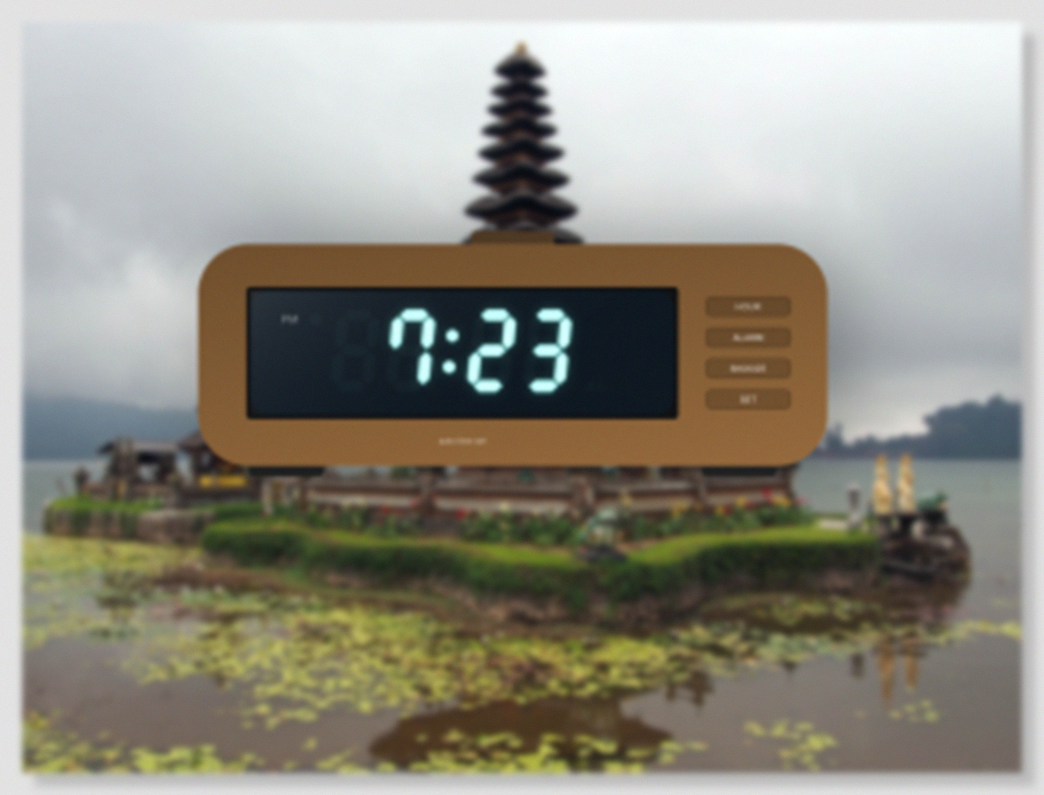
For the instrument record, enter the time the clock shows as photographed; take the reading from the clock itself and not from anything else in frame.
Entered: 7:23
